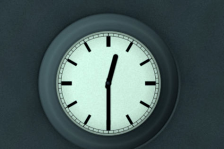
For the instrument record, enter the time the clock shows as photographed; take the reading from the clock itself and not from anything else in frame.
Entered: 12:30
